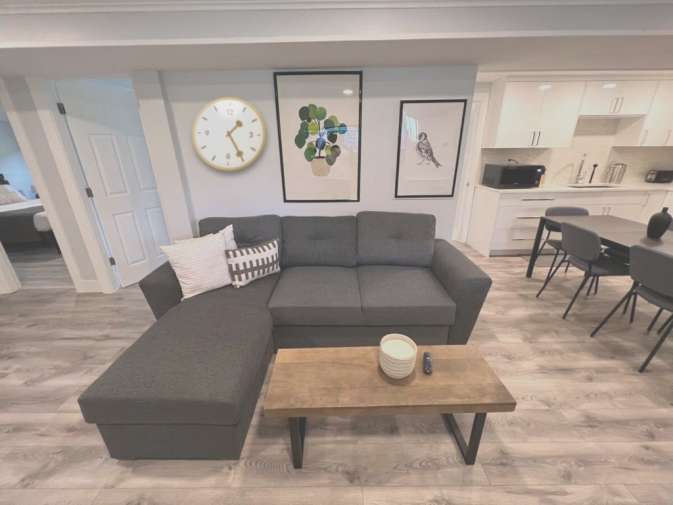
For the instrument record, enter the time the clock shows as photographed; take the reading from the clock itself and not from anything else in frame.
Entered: 1:25
